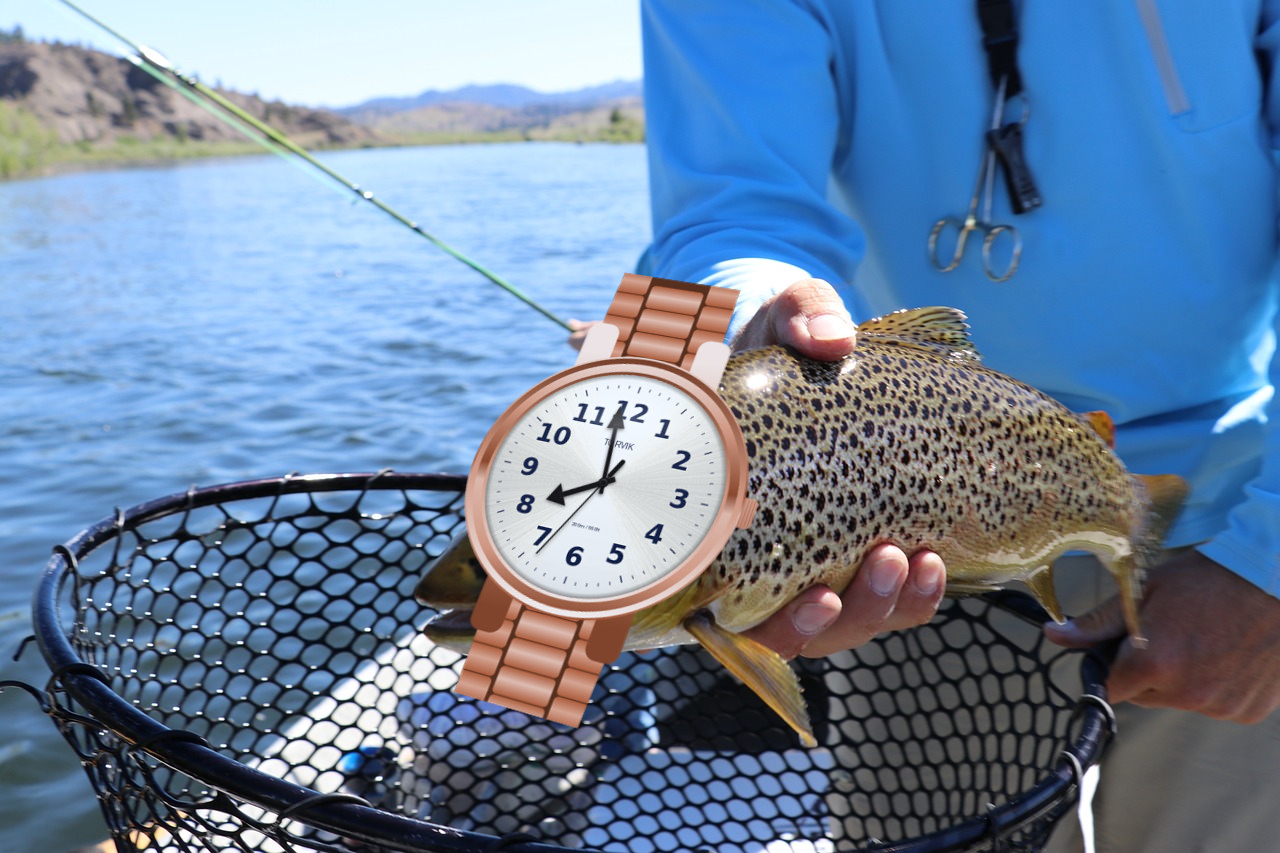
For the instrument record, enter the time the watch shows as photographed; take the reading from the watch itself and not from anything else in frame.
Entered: 7:58:34
